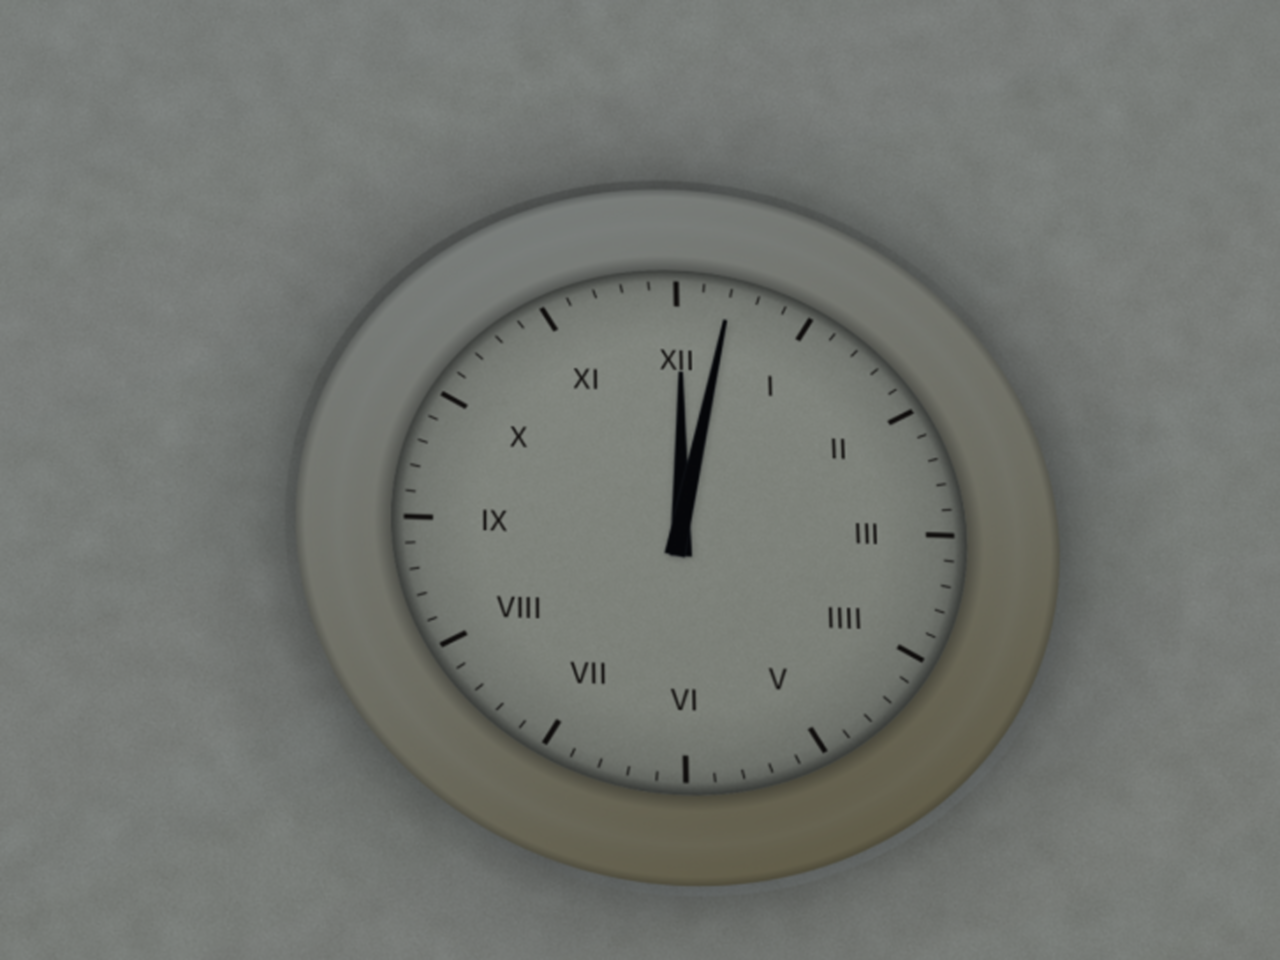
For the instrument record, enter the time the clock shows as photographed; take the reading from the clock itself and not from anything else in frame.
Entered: 12:02
